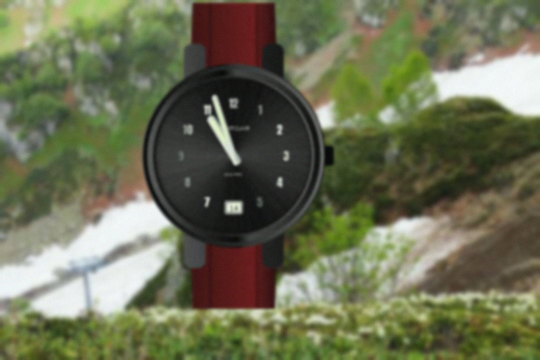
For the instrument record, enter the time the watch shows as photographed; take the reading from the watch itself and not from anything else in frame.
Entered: 10:57
